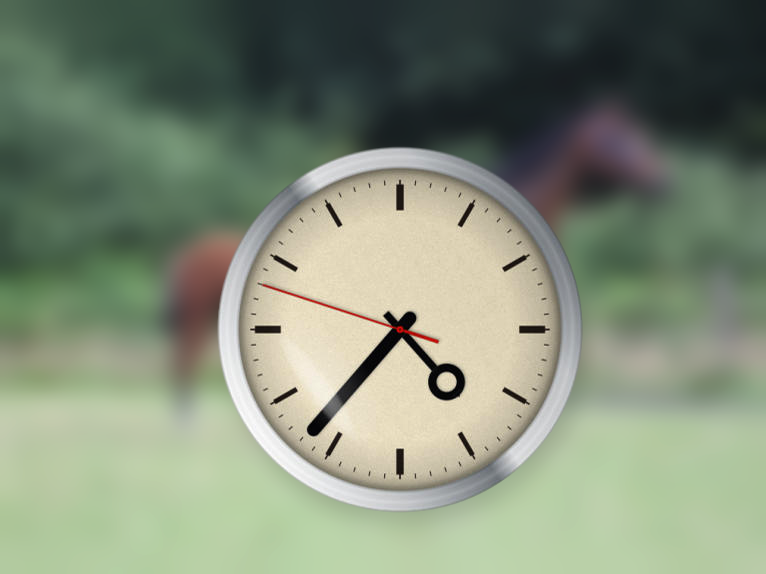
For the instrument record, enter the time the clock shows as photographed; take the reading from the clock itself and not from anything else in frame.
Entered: 4:36:48
